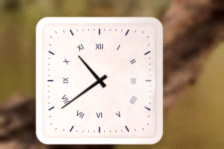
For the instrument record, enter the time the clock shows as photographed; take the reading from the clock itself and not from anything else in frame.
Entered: 10:39
